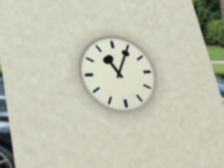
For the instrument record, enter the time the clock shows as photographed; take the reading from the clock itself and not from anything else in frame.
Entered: 11:05
